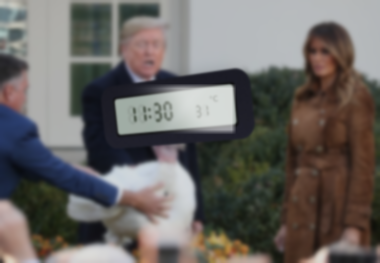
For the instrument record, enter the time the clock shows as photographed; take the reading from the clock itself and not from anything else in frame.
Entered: 11:30
